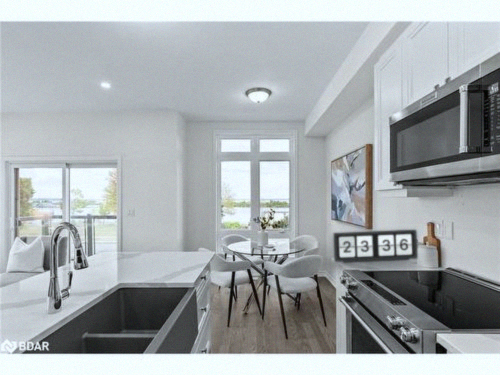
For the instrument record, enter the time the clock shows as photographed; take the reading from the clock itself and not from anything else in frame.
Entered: 23:36
